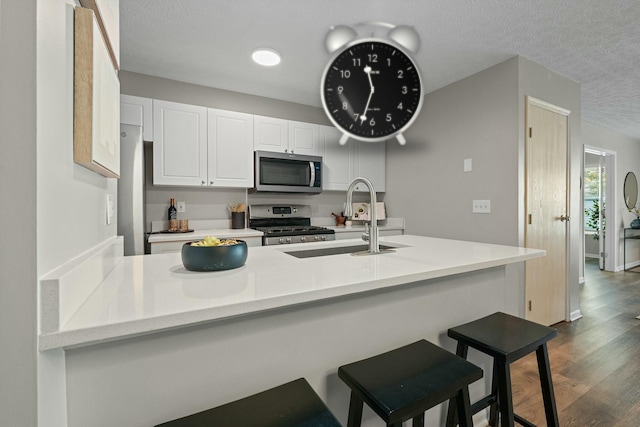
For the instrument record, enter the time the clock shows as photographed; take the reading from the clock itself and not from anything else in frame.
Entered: 11:33
